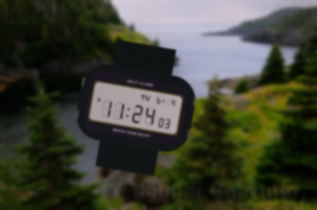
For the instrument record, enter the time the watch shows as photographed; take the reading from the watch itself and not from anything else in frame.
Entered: 11:24
